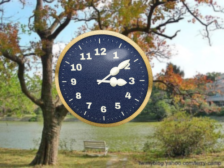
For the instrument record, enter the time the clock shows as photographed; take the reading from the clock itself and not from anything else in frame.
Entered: 3:09
